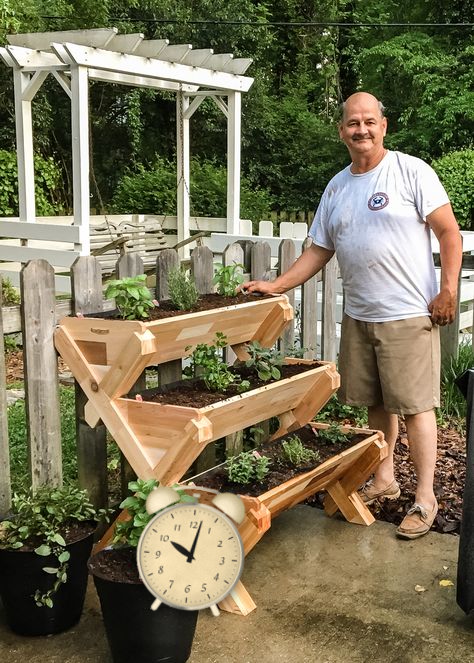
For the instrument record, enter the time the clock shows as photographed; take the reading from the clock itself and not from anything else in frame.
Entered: 10:02
